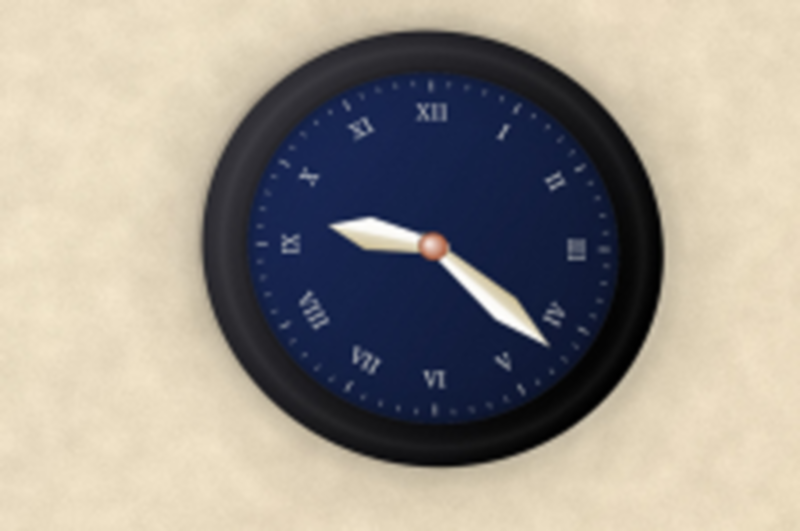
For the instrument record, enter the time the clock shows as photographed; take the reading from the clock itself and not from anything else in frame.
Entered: 9:22
